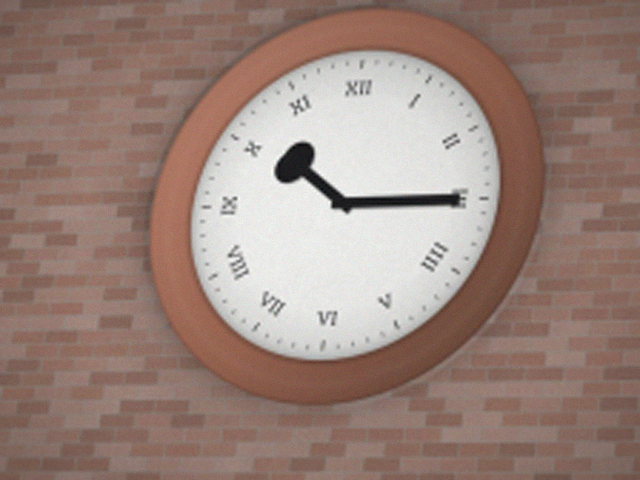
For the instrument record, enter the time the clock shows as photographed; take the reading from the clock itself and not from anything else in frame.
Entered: 10:15
